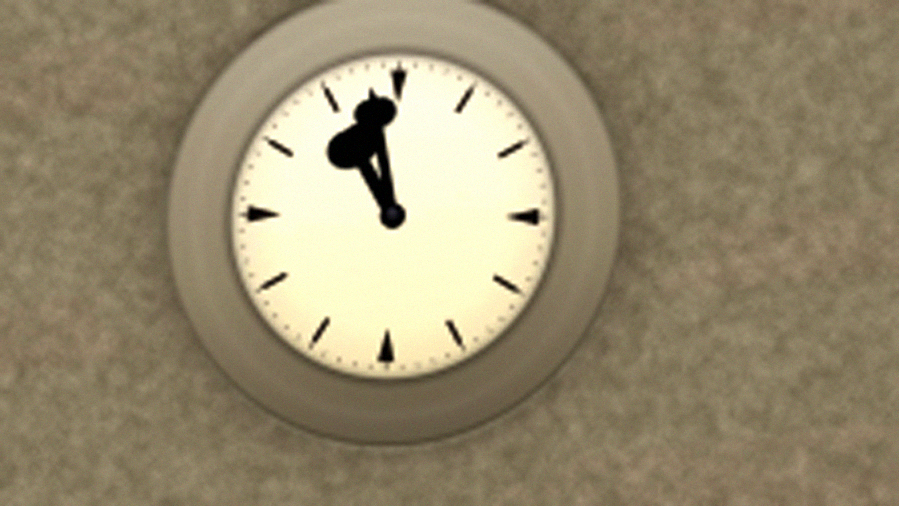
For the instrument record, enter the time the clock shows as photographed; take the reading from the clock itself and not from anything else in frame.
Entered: 10:58
